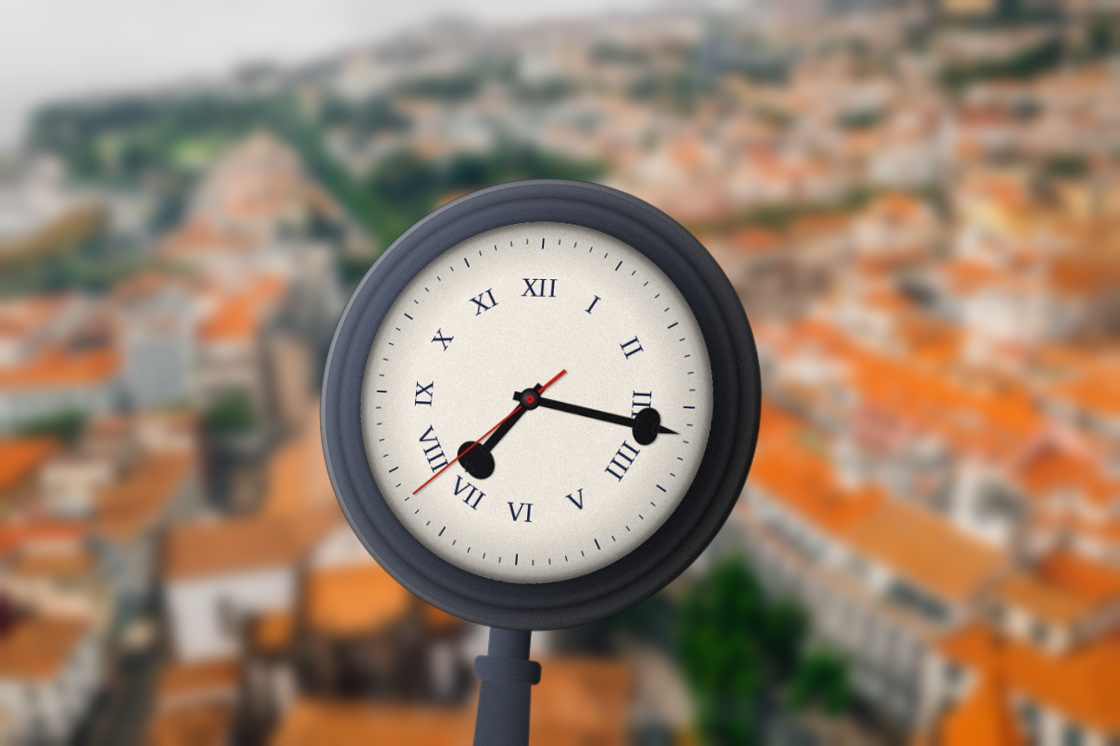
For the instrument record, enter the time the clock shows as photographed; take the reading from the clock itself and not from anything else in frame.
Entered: 7:16:38
